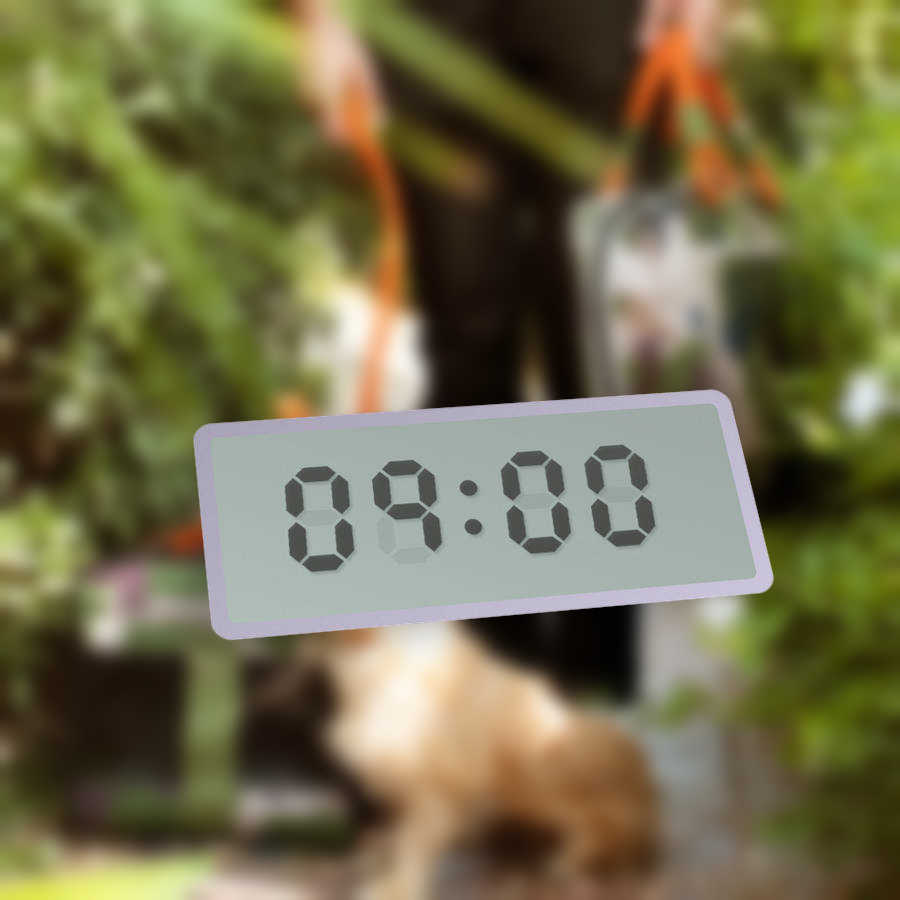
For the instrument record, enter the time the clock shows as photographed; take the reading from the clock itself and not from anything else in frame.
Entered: 9:00
